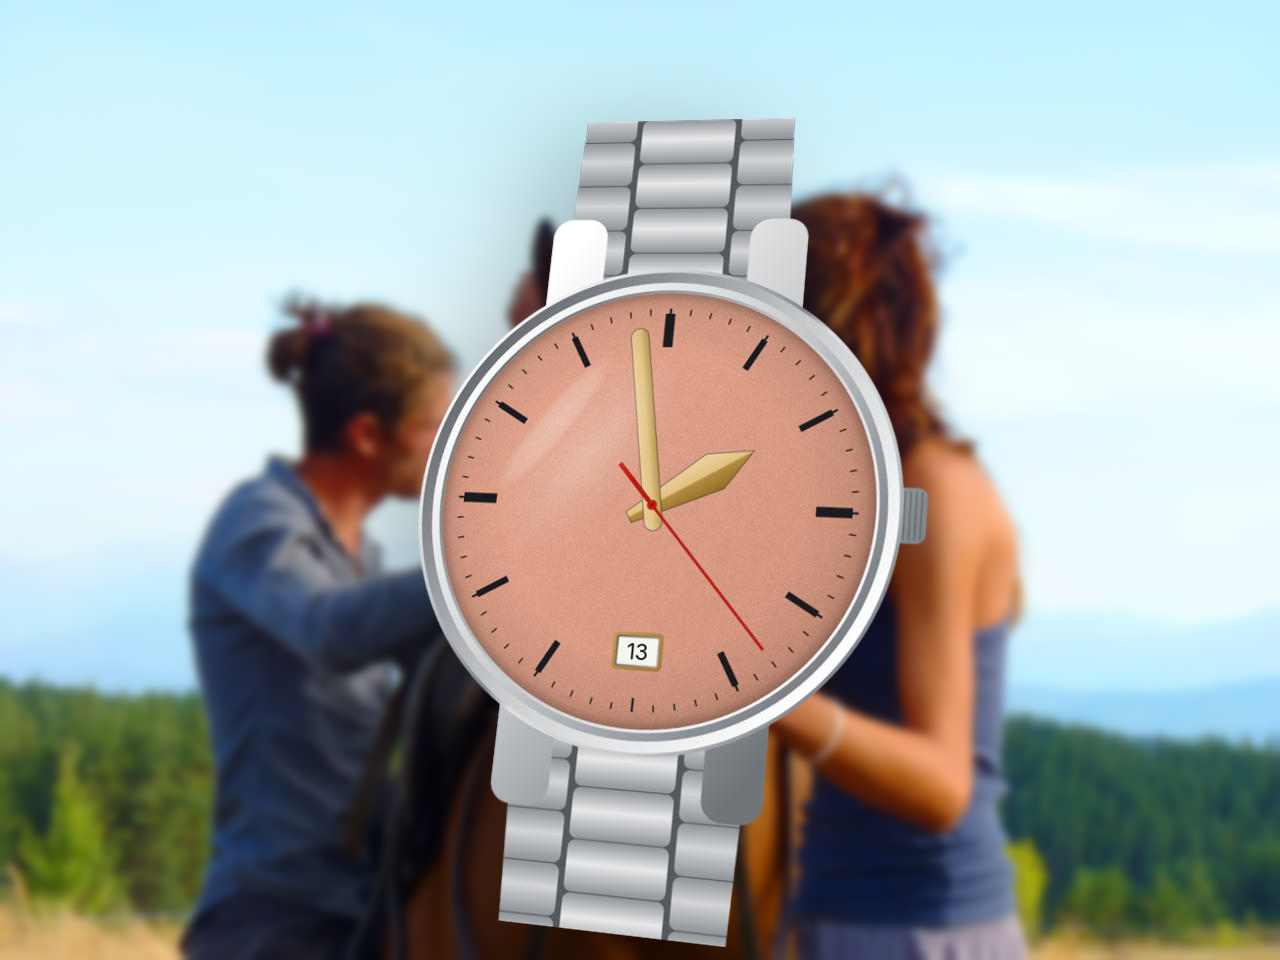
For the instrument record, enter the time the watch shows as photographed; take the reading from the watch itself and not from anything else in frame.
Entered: 1:58:23
